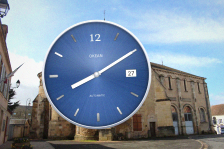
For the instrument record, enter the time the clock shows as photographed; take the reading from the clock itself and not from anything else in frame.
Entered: 8:10
